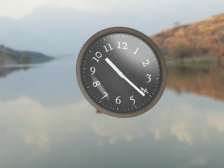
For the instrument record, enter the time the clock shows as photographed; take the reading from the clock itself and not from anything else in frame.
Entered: 10:21
